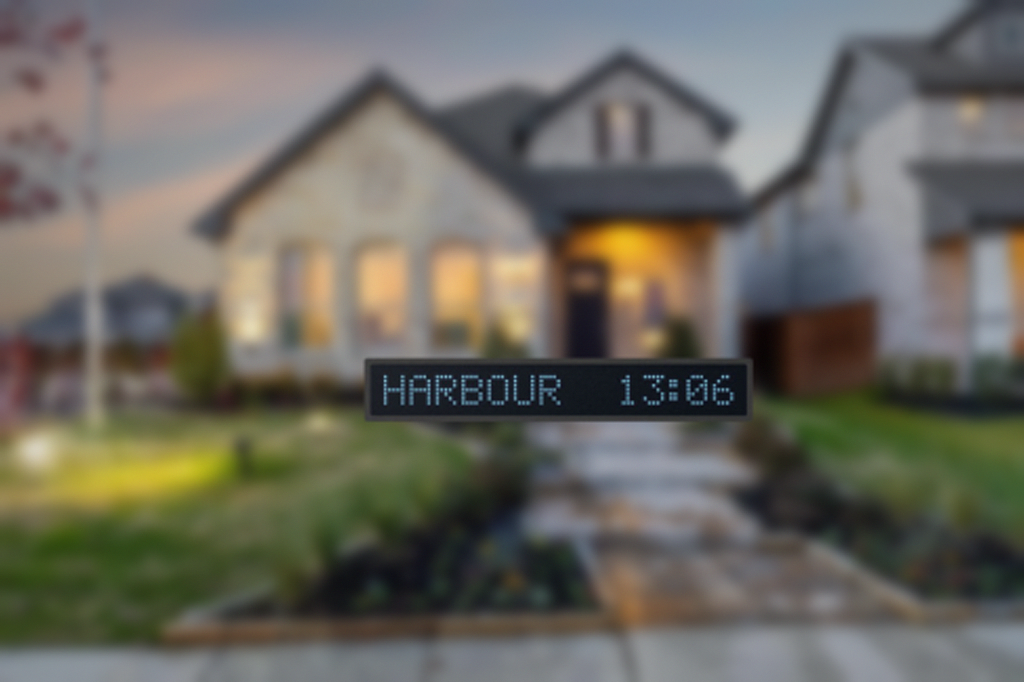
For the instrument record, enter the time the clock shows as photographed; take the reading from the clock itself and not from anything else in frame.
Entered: 13:06
